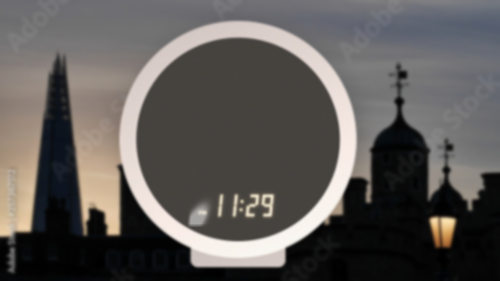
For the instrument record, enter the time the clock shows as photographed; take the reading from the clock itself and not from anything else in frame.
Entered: 11:29
